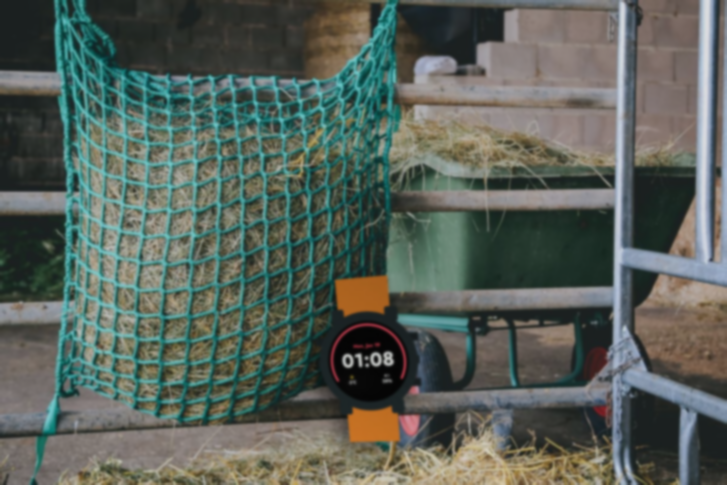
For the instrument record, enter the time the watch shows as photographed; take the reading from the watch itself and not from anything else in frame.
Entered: 1:08
